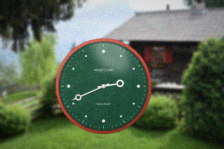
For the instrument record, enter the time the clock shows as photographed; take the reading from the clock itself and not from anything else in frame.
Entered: 2:41
